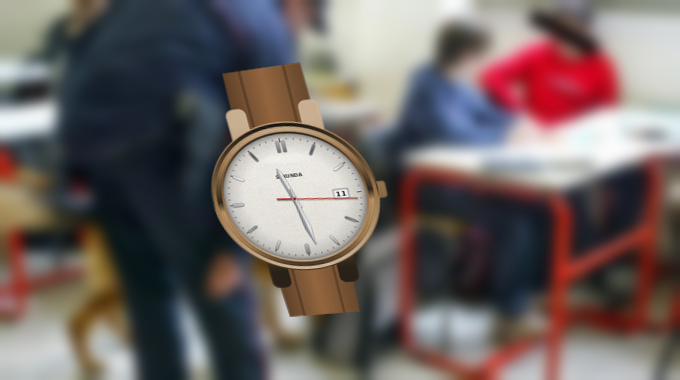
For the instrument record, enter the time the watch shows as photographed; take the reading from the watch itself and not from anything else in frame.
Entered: 11:28:16
